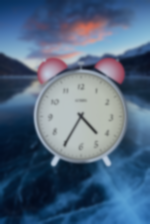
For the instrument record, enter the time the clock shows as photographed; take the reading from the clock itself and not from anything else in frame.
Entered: 4:35
